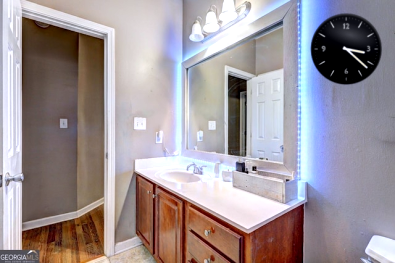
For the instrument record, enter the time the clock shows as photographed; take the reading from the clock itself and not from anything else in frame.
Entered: 3:22
